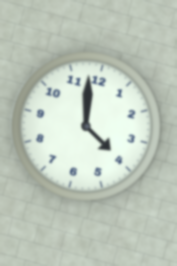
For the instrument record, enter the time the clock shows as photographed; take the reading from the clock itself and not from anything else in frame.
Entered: 3:58
